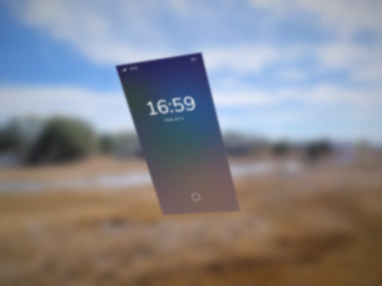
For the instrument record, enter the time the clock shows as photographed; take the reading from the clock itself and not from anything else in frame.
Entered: 16:59
